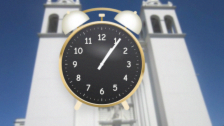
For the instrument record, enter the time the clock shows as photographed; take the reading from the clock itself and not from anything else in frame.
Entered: 1:06
